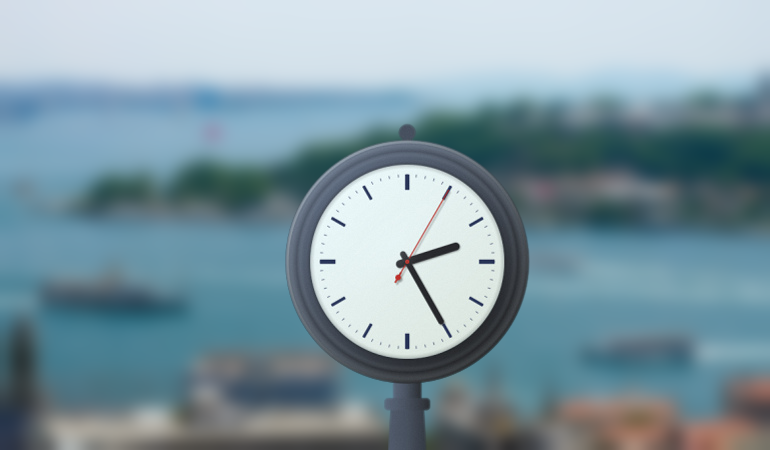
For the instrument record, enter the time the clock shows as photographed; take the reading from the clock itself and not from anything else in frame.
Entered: 2:25:05
